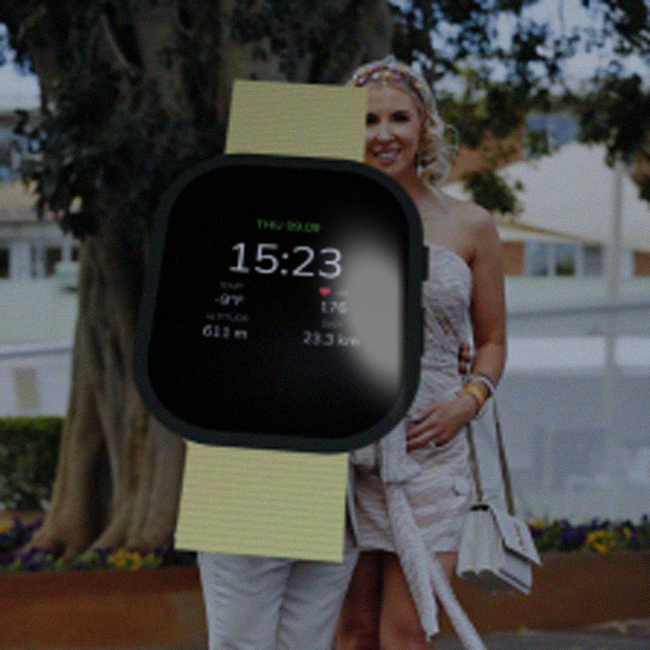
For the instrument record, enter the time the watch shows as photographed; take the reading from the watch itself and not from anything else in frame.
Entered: 15:23
